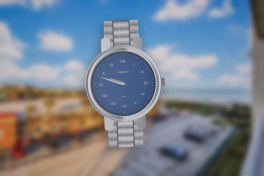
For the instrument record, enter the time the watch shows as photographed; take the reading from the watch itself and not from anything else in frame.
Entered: 9:48
